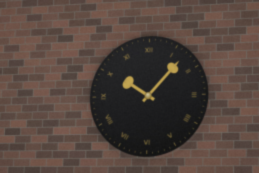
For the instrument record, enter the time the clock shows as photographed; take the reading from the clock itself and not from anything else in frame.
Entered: 10:07
